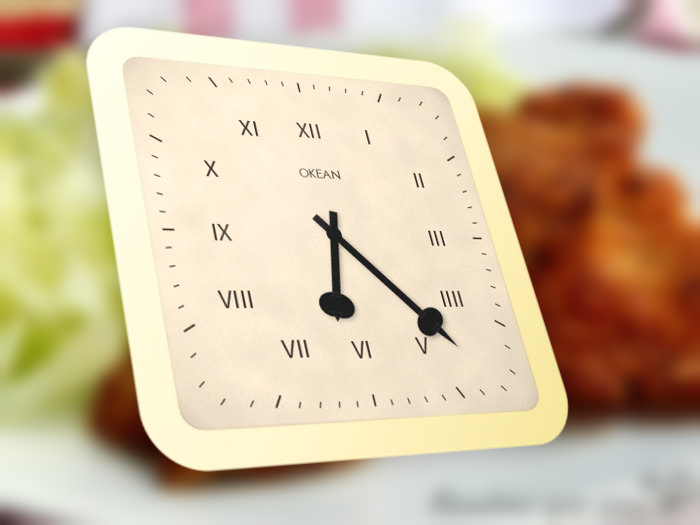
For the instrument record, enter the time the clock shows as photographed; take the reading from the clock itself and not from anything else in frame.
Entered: 6:23
